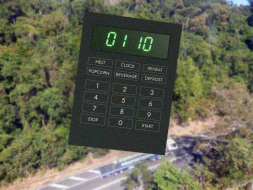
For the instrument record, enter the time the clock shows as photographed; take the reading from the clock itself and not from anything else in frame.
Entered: 1:10
